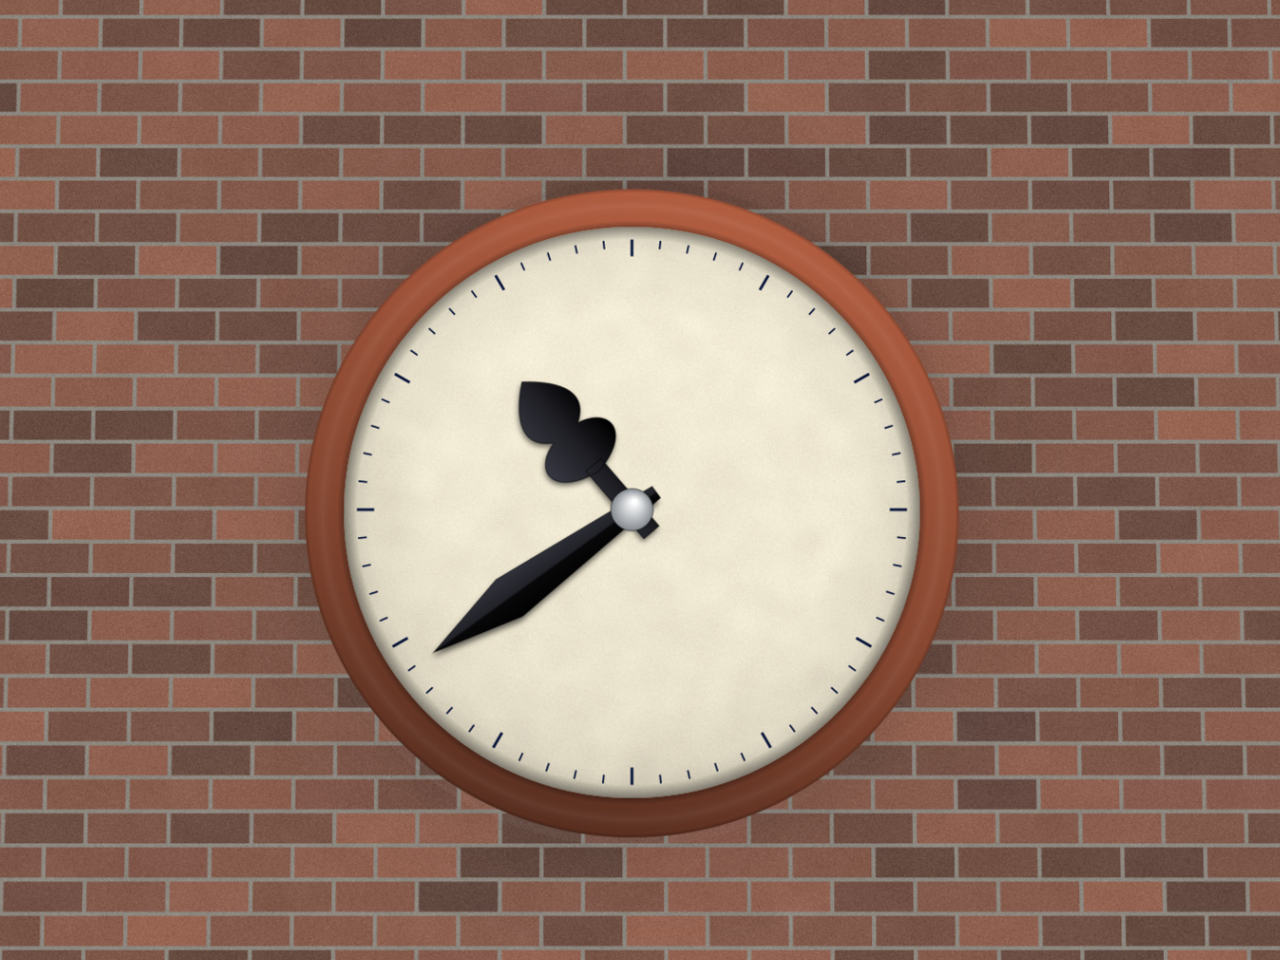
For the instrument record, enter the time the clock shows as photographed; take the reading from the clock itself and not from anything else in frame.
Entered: 10:39
